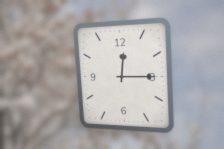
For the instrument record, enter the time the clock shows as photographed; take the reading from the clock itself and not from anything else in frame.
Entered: 12:15
